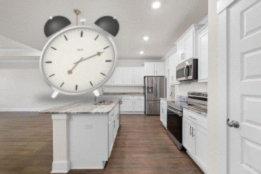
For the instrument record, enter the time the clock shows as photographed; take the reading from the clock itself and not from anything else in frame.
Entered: 7:11
